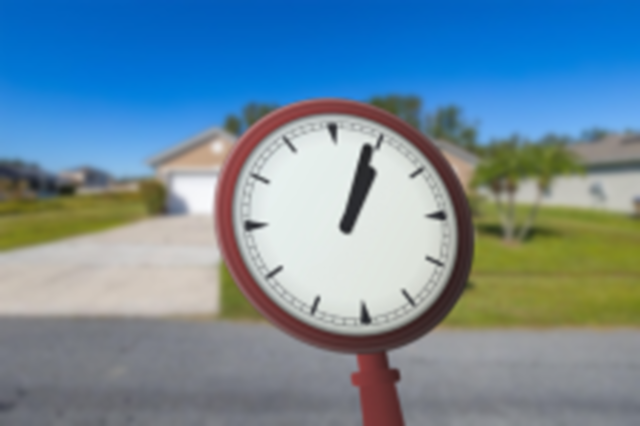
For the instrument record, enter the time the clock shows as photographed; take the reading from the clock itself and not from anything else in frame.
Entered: 1:04
